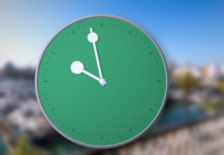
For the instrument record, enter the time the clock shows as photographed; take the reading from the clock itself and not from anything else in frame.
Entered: 9:58
